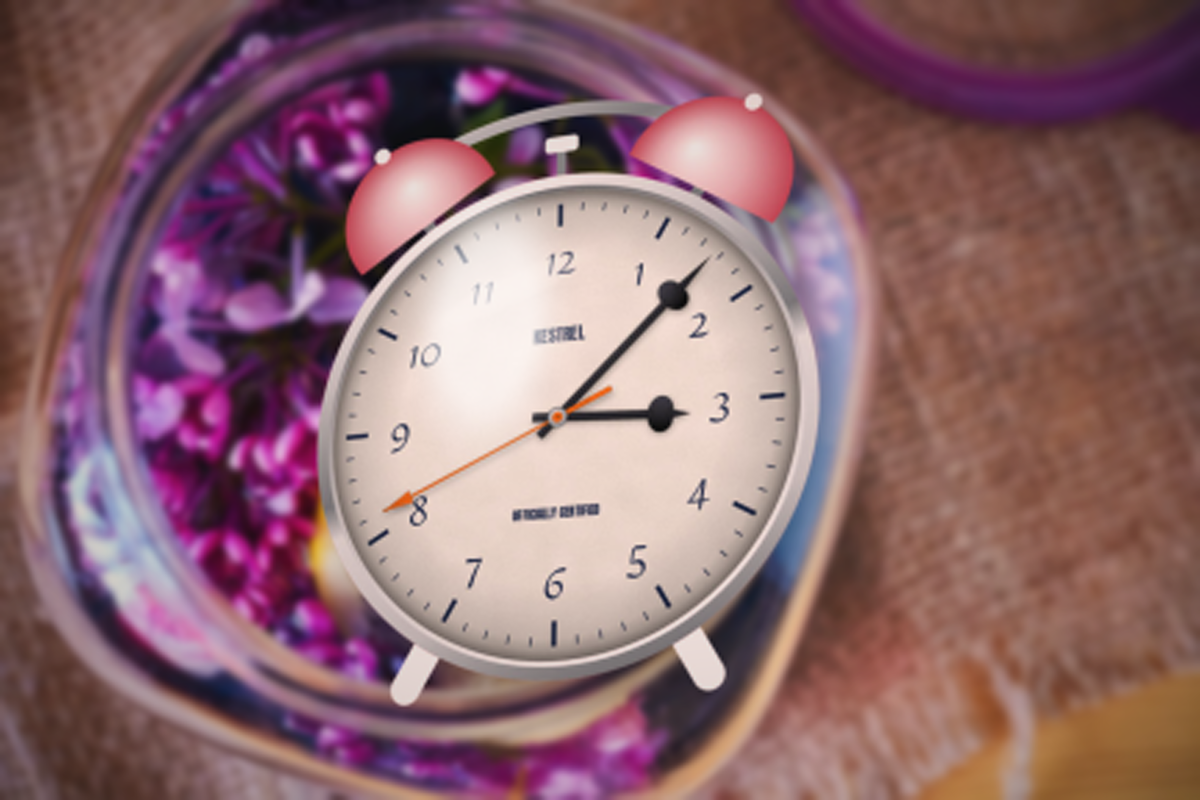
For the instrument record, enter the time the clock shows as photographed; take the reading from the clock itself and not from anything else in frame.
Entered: 3:07:41
